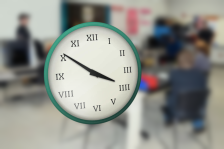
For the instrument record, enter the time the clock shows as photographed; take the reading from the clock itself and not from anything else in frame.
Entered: 3:51
